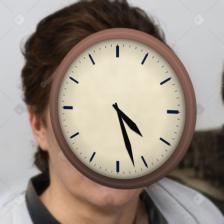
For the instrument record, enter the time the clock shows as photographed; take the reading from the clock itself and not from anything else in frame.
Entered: 4:27
